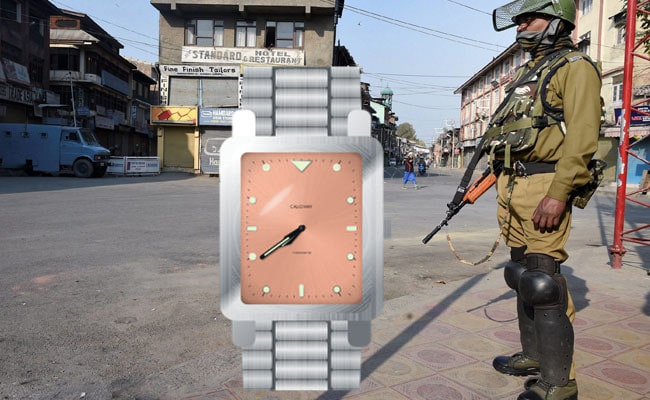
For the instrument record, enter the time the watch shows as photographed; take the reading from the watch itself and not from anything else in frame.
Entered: 7:39
